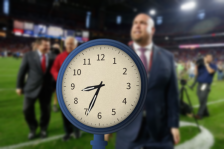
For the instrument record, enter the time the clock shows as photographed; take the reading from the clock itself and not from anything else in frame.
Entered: 8:34
